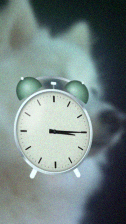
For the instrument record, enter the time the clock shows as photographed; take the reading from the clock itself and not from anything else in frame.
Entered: 3:15
